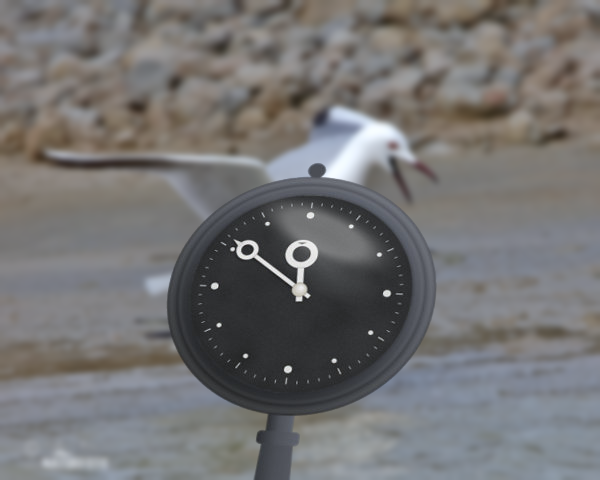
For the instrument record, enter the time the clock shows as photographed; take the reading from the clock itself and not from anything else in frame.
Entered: 11:51
